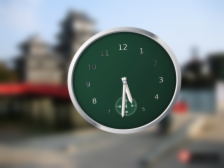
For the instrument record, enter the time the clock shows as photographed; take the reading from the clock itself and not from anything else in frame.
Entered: 5:31
